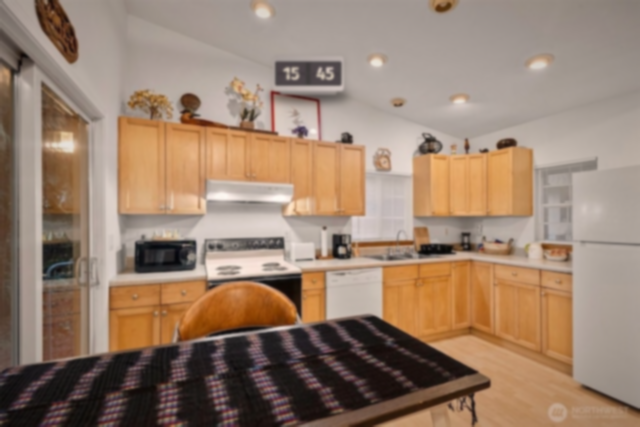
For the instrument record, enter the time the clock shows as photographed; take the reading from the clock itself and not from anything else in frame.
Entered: 15:45
